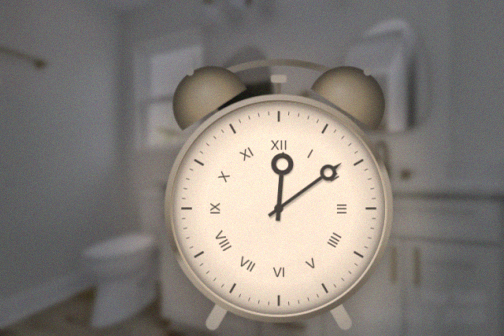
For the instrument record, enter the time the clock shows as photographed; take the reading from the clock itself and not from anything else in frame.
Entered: 12:09
